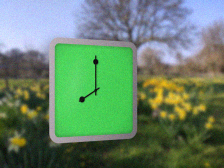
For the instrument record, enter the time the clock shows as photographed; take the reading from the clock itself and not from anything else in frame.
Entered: 8:00
